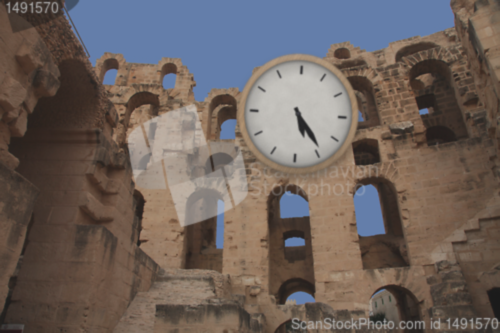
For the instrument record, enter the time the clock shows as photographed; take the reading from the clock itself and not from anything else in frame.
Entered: 5:24
